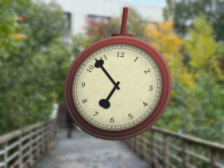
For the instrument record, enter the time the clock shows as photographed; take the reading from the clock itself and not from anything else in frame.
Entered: 6:53
